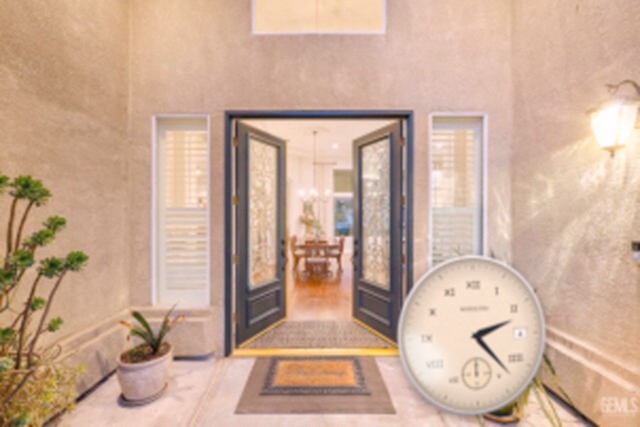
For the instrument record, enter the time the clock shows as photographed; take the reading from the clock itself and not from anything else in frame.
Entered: 2:23
